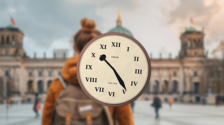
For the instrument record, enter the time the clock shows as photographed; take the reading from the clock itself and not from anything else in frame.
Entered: 10:24
